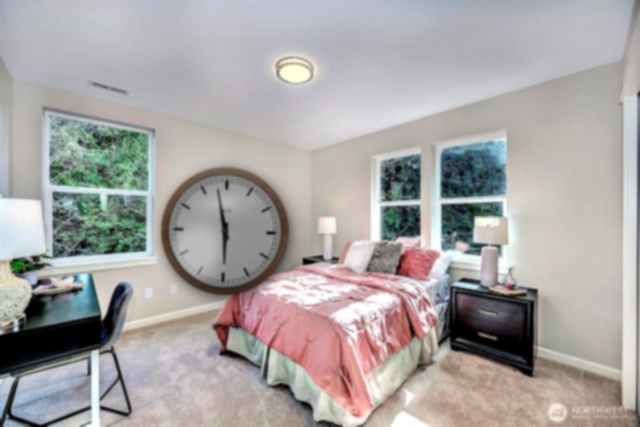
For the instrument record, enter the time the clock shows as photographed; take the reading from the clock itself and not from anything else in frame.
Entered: 5:58
